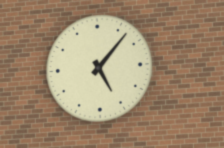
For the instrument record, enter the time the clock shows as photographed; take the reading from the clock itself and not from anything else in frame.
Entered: 5:07
